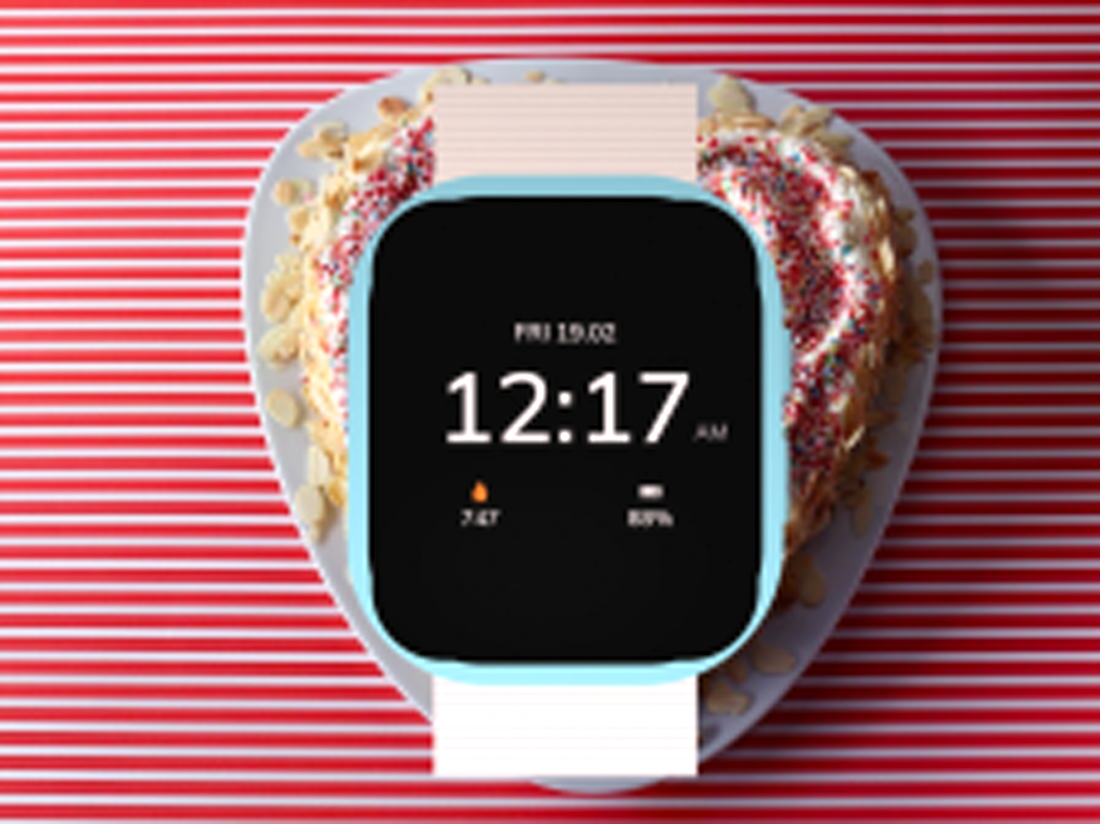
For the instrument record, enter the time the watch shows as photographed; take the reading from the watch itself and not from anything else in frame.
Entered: 12:17
